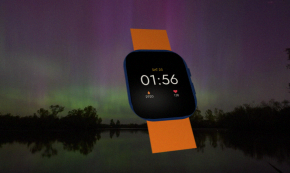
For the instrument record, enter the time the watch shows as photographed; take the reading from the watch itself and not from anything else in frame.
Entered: 1:56
